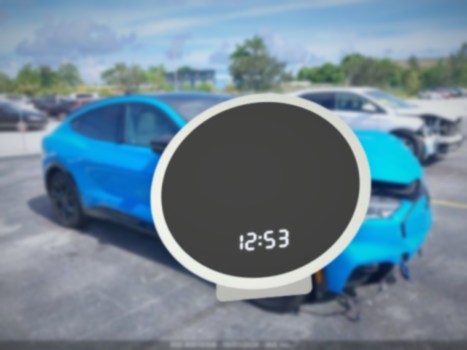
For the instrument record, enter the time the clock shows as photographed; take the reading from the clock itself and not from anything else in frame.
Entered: 12:53
